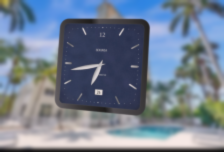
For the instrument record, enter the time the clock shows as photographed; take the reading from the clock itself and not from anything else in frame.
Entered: 6:43
